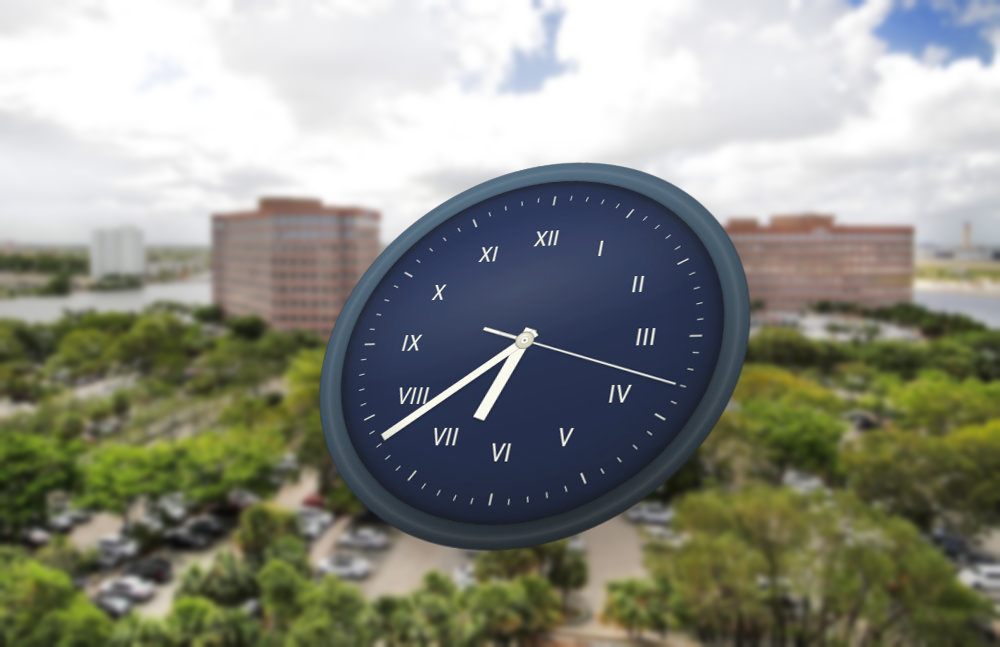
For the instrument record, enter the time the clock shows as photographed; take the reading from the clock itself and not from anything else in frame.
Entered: 6:38:18
